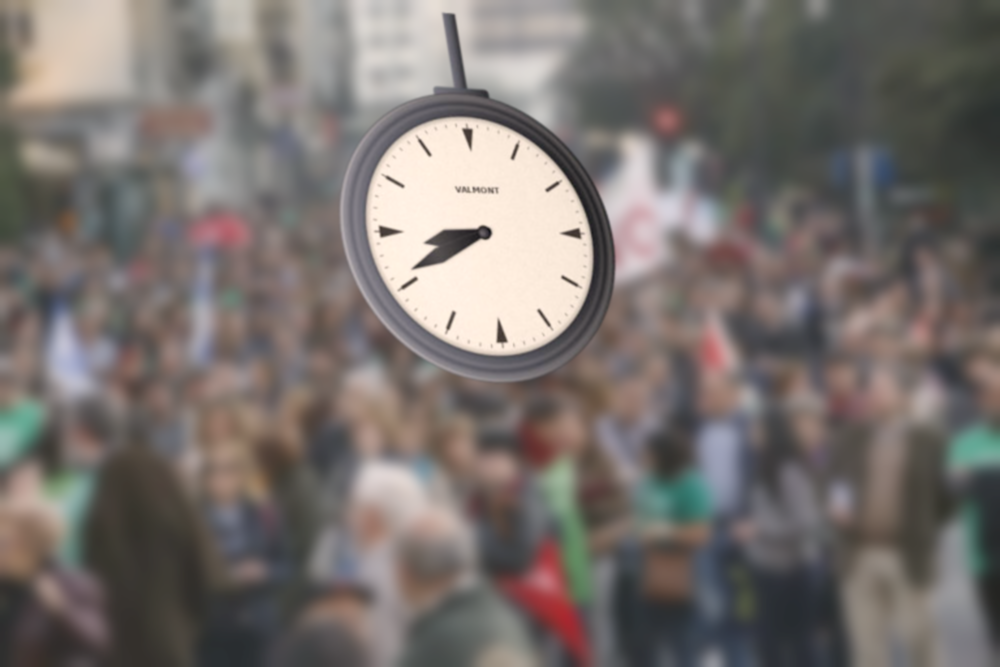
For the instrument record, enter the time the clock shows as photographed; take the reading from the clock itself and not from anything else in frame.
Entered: 8:41
